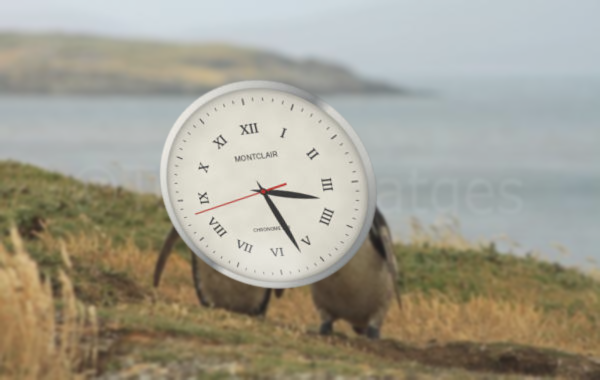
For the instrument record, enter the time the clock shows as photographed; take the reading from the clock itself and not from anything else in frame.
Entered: 3:26:43
